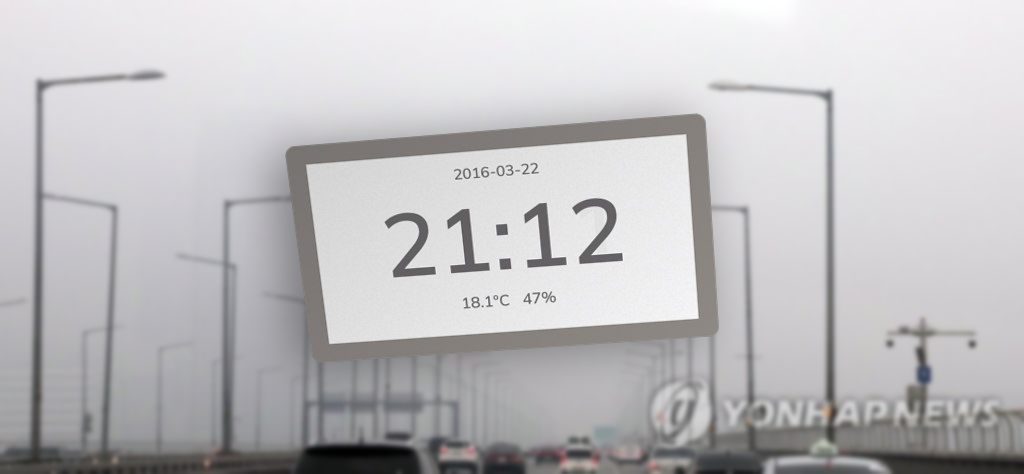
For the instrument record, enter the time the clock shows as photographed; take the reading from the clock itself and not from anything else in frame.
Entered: 21:12
